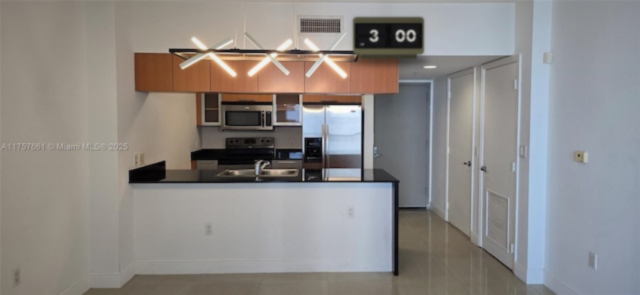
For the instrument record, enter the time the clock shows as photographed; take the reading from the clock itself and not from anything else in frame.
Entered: 3:00
